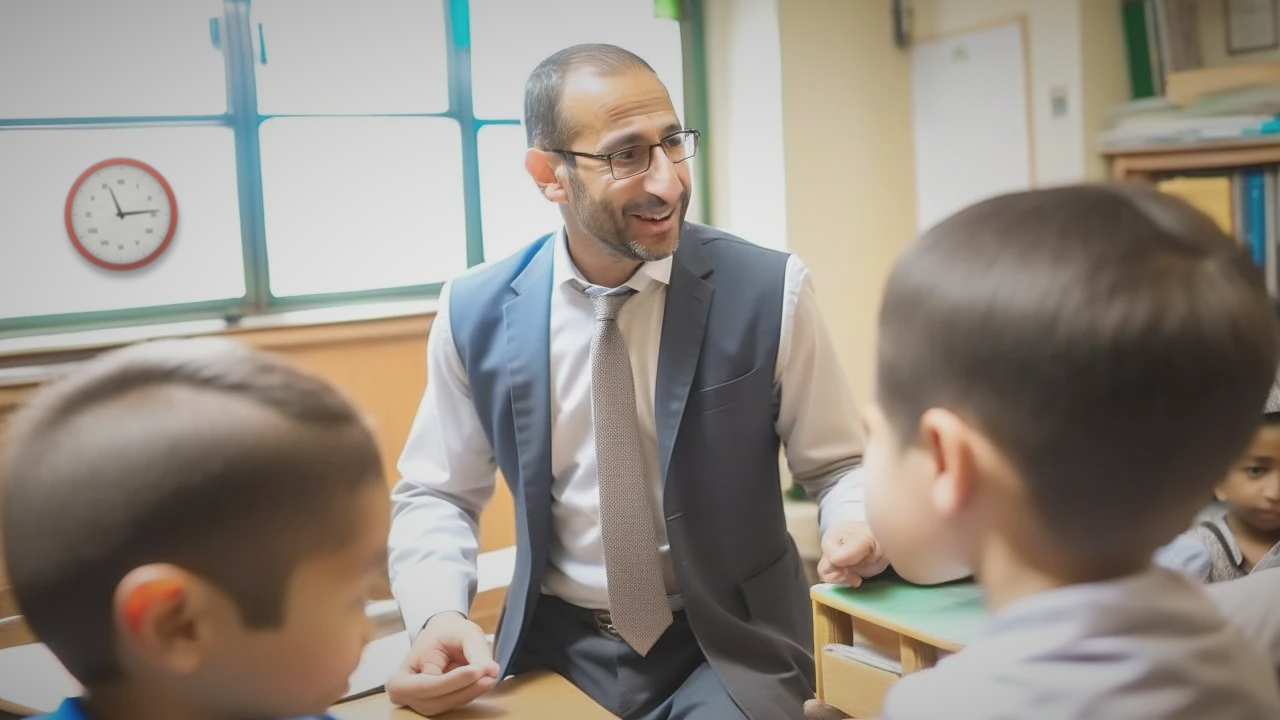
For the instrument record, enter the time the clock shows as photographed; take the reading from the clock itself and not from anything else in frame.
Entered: 11:14
